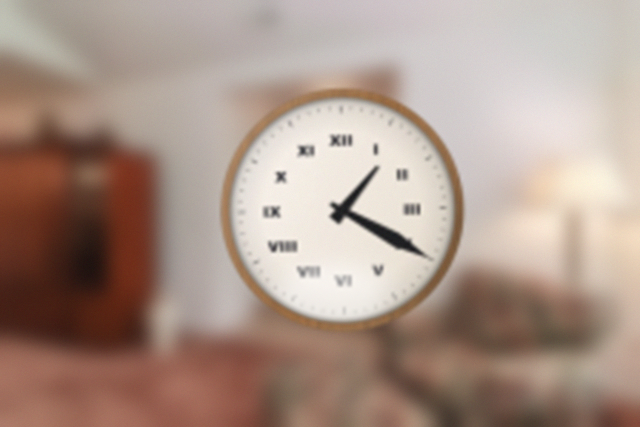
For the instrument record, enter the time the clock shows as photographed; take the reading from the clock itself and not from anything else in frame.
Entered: 1:20
